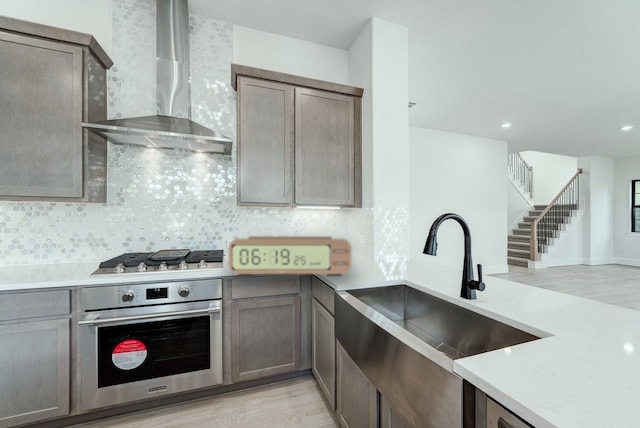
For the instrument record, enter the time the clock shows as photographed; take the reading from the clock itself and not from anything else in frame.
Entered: 6:19
